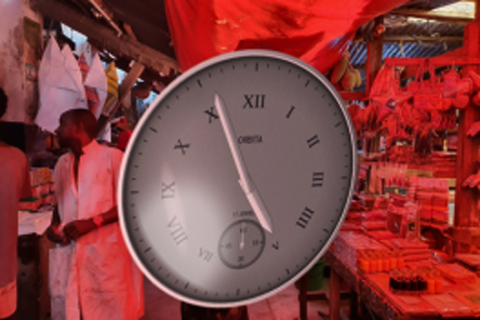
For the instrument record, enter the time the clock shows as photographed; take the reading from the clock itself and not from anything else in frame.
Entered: 4:56
